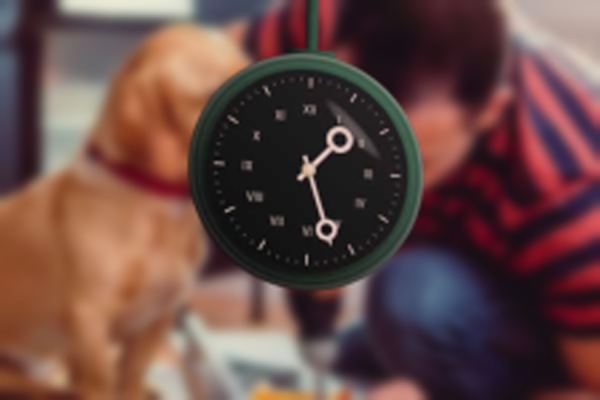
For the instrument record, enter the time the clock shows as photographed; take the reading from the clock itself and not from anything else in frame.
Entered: 1:27
